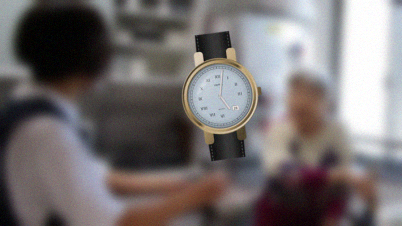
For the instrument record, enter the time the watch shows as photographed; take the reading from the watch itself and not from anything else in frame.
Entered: 5:02
